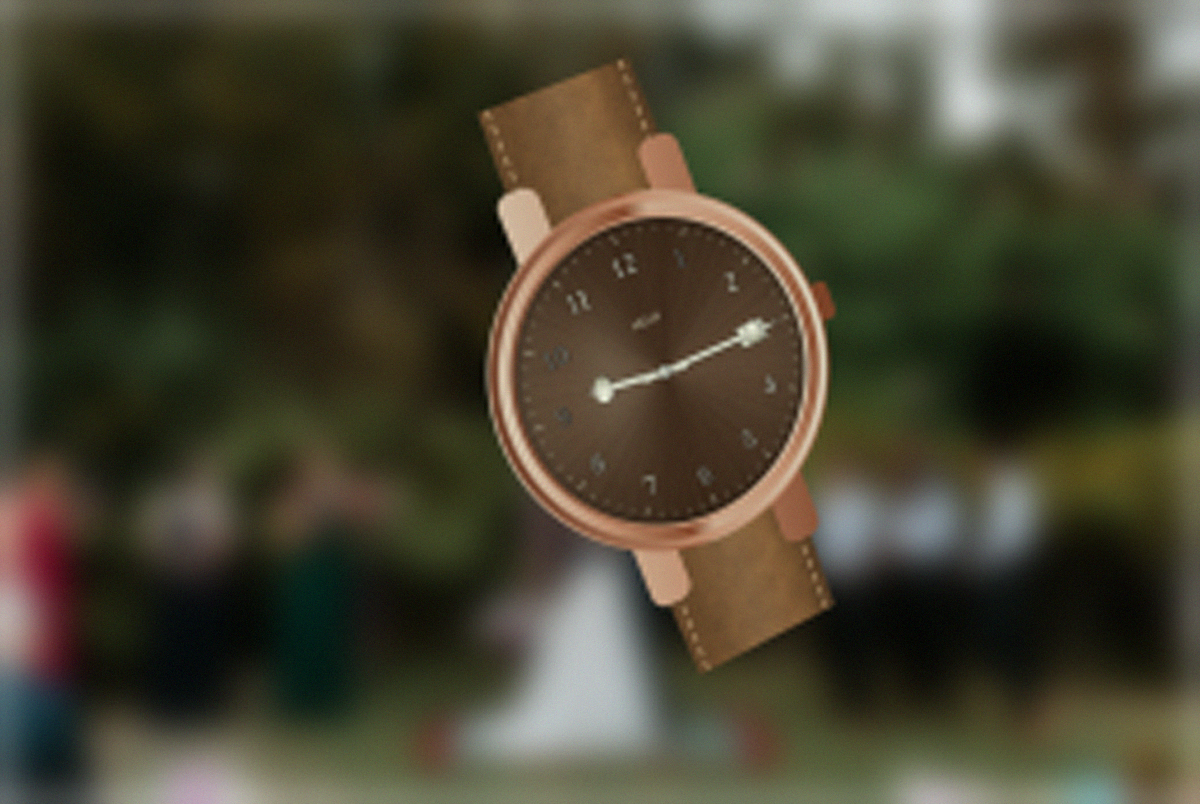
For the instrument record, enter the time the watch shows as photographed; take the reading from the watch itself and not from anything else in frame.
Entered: 9:15
